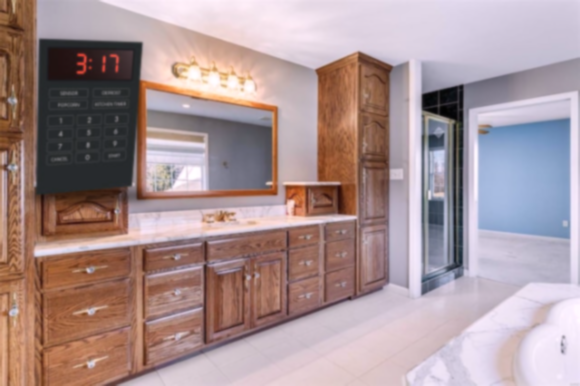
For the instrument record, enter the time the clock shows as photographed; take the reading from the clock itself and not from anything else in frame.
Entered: 3:17
